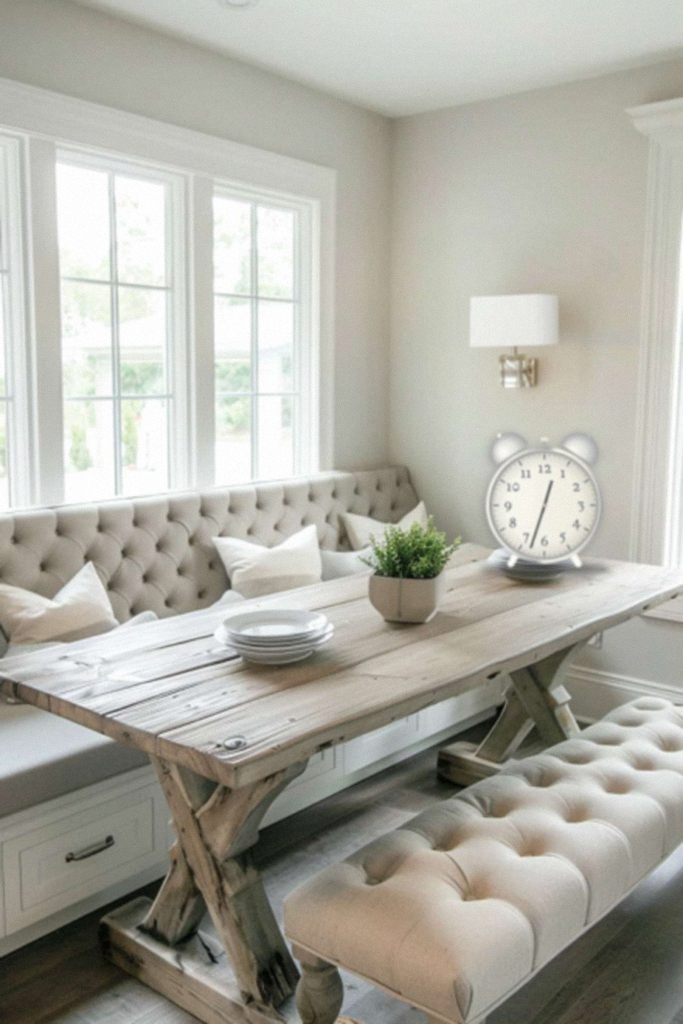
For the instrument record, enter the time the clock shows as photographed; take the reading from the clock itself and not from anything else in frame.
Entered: 12:33
